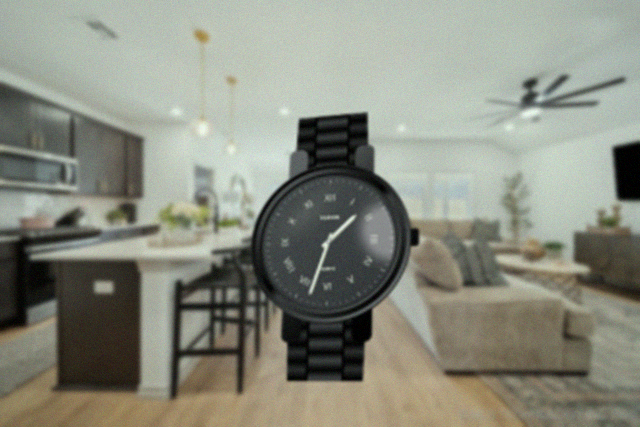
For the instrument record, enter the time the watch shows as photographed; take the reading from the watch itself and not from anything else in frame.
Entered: 1:33
